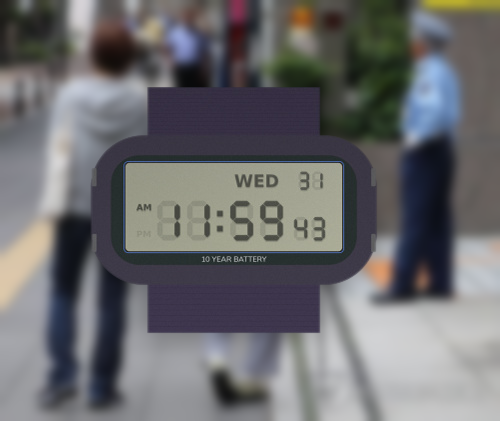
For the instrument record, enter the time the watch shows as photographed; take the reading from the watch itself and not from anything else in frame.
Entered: 11:59:43
